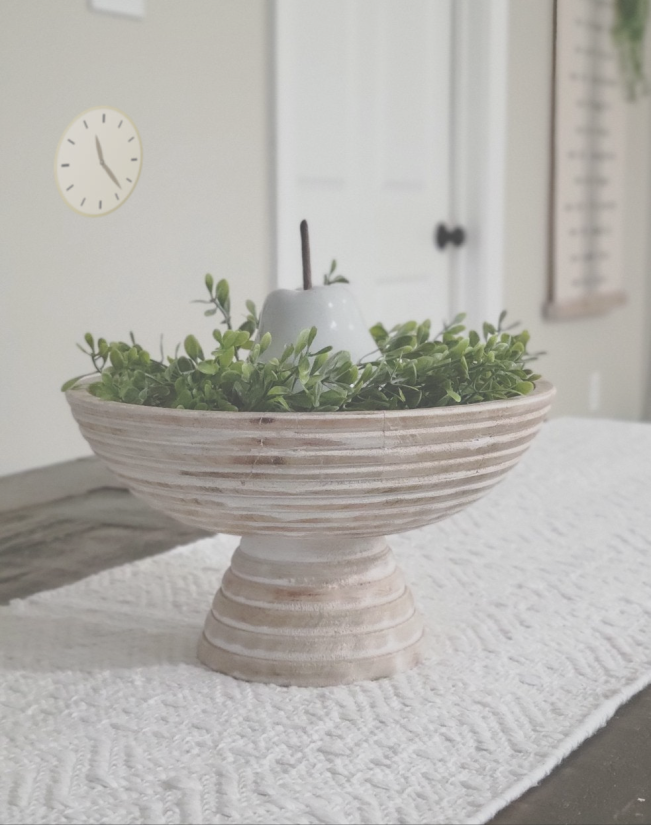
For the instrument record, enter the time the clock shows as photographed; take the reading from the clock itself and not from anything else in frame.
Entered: 11:23
